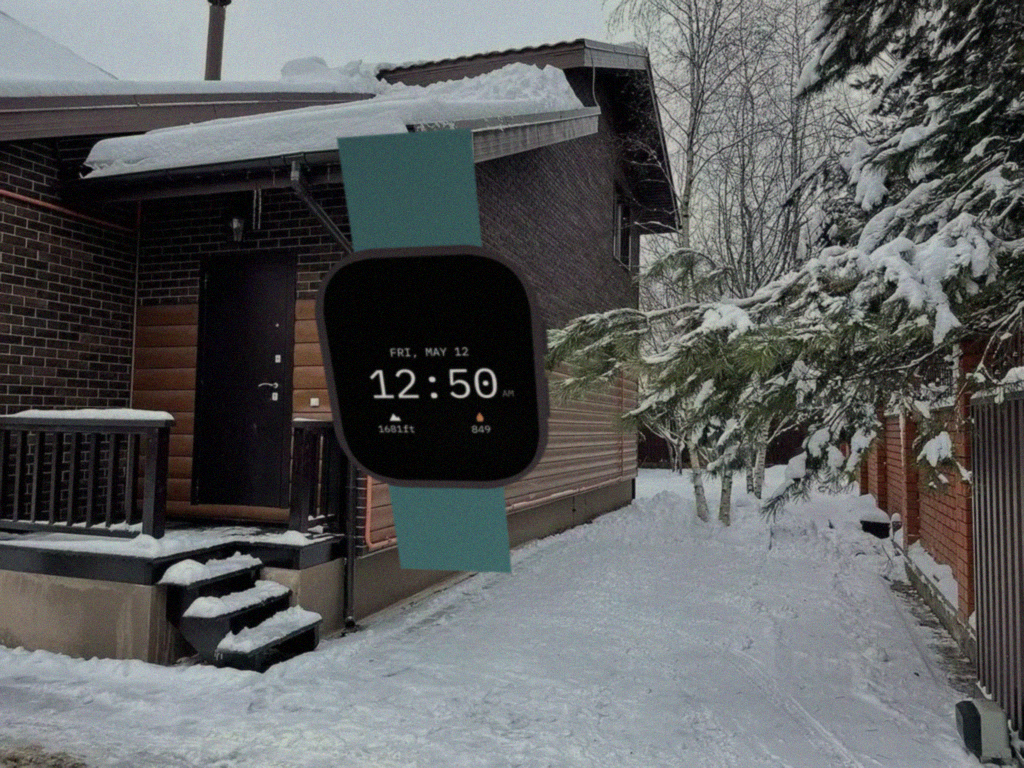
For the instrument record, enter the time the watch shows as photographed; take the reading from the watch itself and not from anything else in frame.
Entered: 12:50
